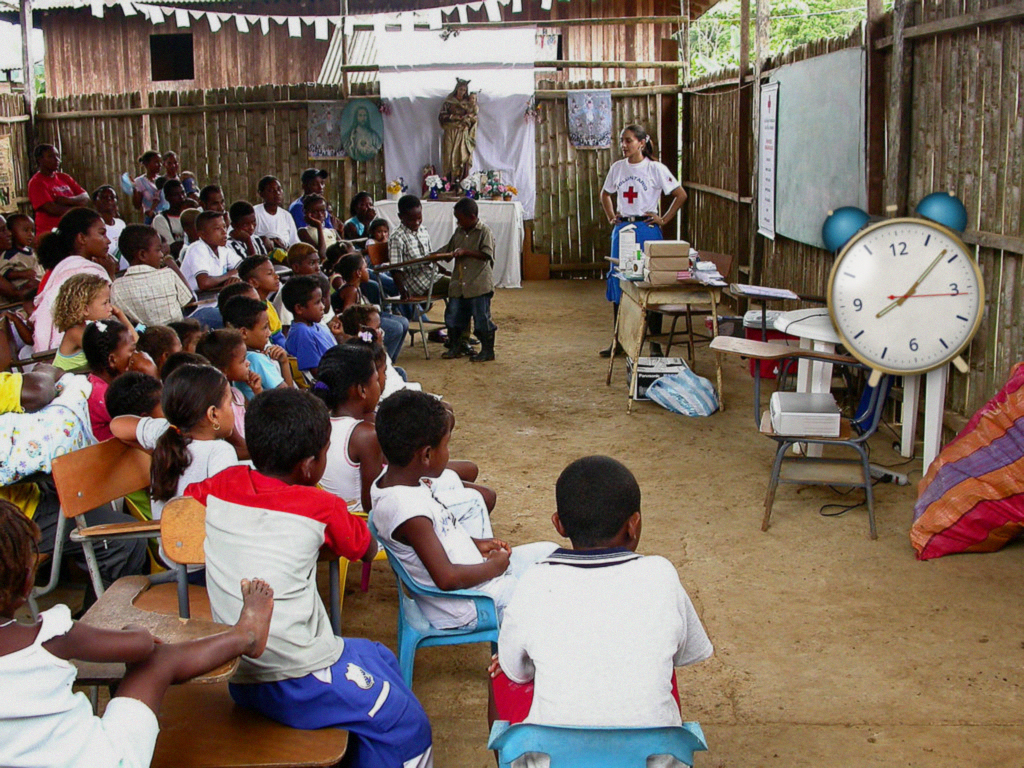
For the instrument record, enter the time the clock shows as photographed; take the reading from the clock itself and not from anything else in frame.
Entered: 8:08:16
